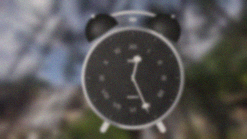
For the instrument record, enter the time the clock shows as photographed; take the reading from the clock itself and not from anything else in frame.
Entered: 12:26
